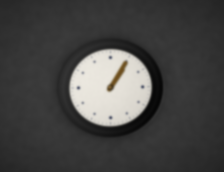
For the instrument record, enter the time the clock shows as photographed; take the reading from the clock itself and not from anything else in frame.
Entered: 1:05
